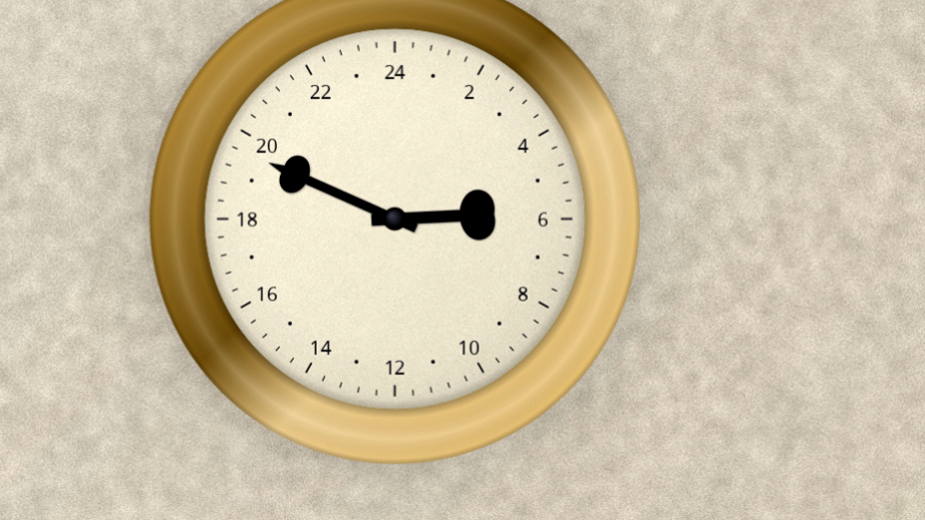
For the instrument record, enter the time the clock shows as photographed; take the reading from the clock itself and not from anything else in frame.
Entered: 5:49
